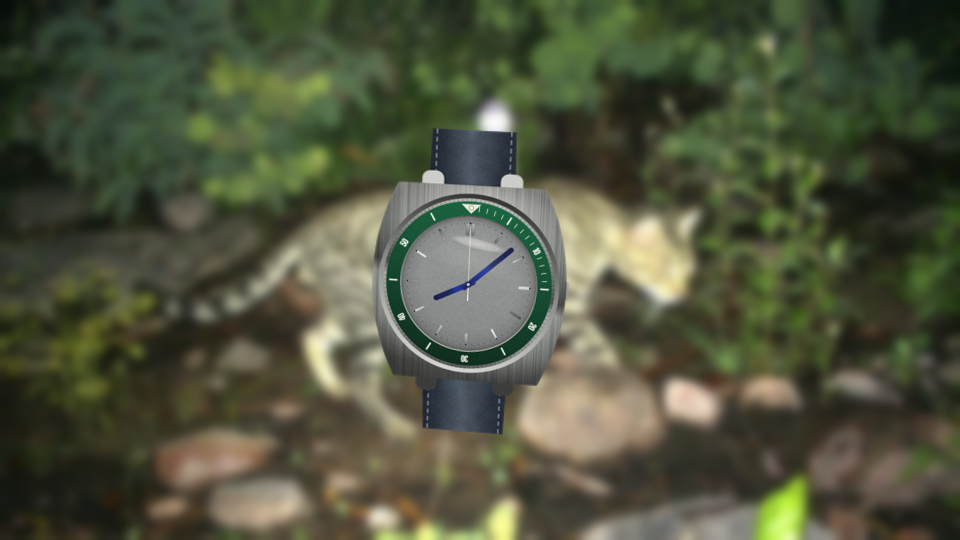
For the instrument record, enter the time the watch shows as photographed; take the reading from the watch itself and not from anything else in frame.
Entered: 8:08:00
